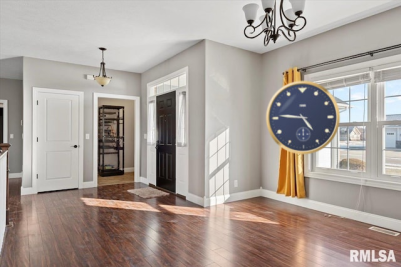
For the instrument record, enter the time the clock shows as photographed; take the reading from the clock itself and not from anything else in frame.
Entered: 4:46
